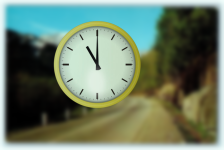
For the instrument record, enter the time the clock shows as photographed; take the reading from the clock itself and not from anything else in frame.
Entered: 11:00
